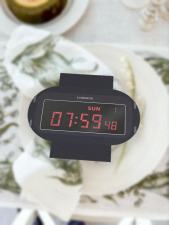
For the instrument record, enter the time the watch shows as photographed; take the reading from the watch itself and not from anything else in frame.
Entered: 7:59:48
